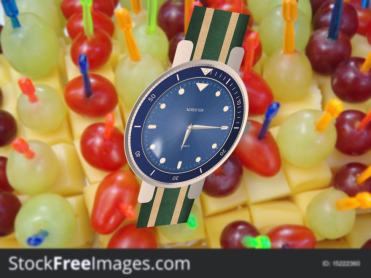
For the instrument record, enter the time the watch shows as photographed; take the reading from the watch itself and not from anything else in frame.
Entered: 6:15
